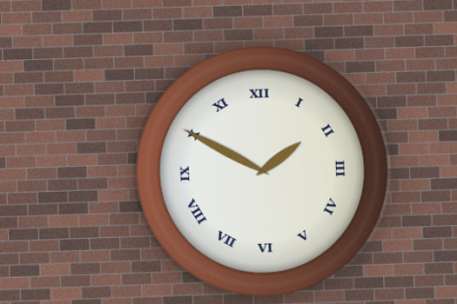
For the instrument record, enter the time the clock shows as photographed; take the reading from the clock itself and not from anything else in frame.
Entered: 1:50
